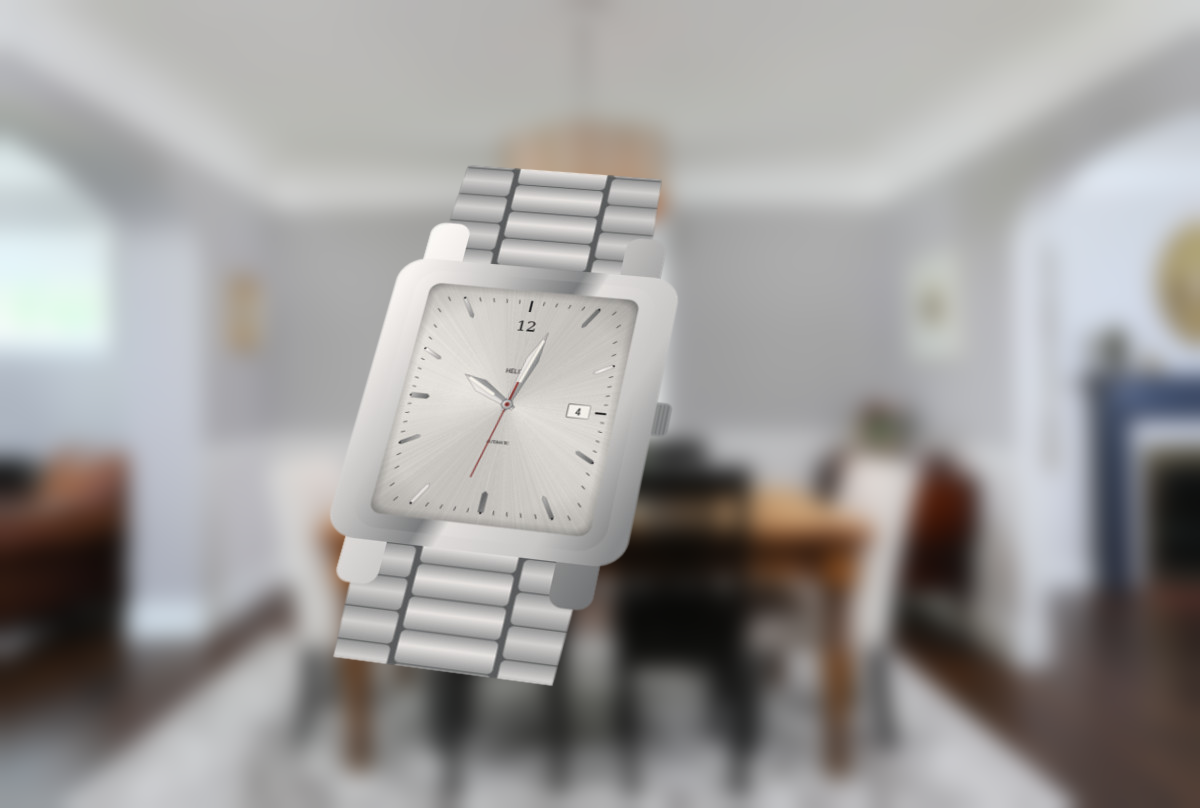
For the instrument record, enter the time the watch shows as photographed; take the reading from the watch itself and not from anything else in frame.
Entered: 10:02:32
